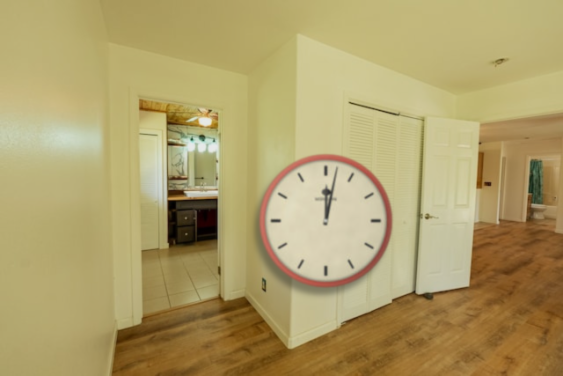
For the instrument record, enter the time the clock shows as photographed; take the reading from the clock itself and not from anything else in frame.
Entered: 12:02
